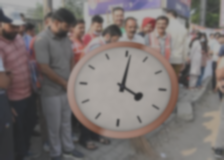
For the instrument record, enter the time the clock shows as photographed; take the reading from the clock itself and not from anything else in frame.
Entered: 4:01
